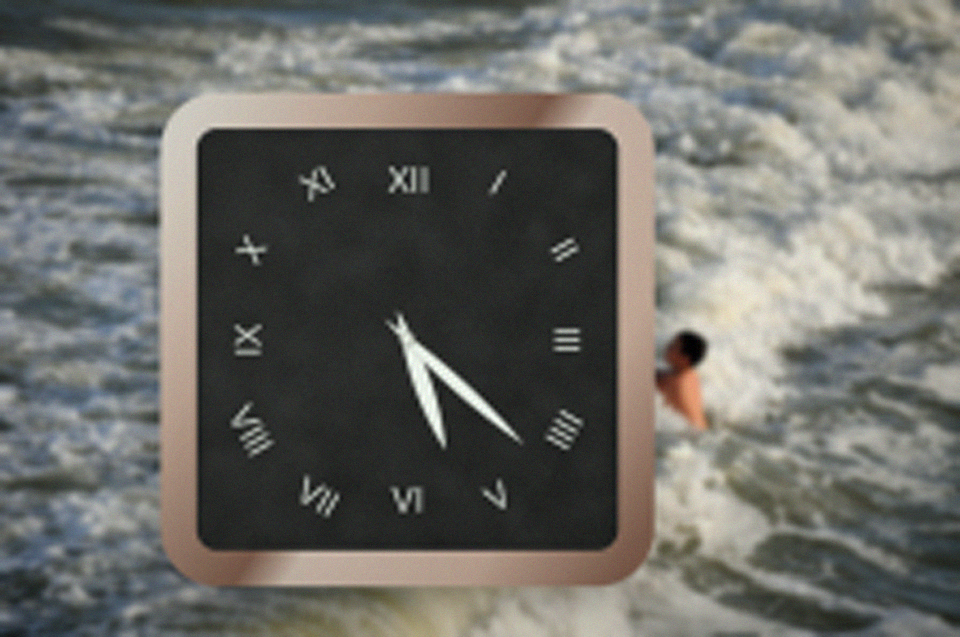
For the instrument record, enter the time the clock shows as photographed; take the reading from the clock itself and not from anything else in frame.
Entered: 5:22
